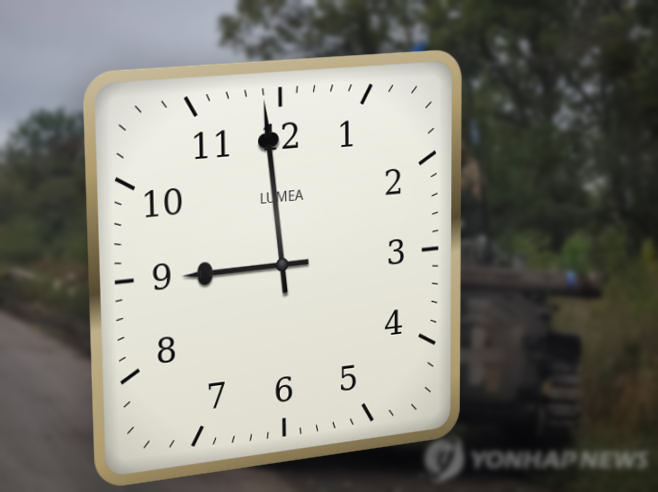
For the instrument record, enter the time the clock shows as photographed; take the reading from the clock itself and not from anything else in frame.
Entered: 8:59
